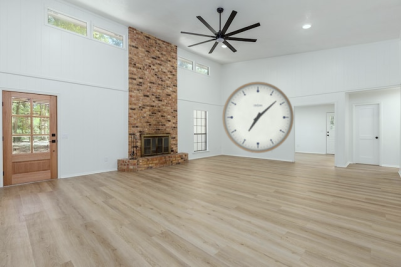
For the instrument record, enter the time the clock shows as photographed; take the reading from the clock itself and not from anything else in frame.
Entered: 7:08
